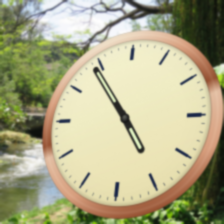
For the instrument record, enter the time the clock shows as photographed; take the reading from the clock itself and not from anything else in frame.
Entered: 4:54
